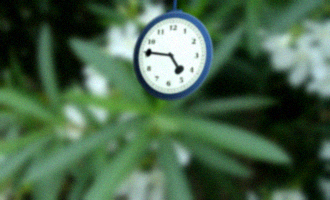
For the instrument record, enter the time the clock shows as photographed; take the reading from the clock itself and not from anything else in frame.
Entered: 4:46
